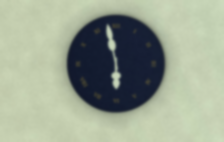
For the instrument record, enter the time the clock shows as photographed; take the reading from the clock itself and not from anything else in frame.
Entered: 5:58
